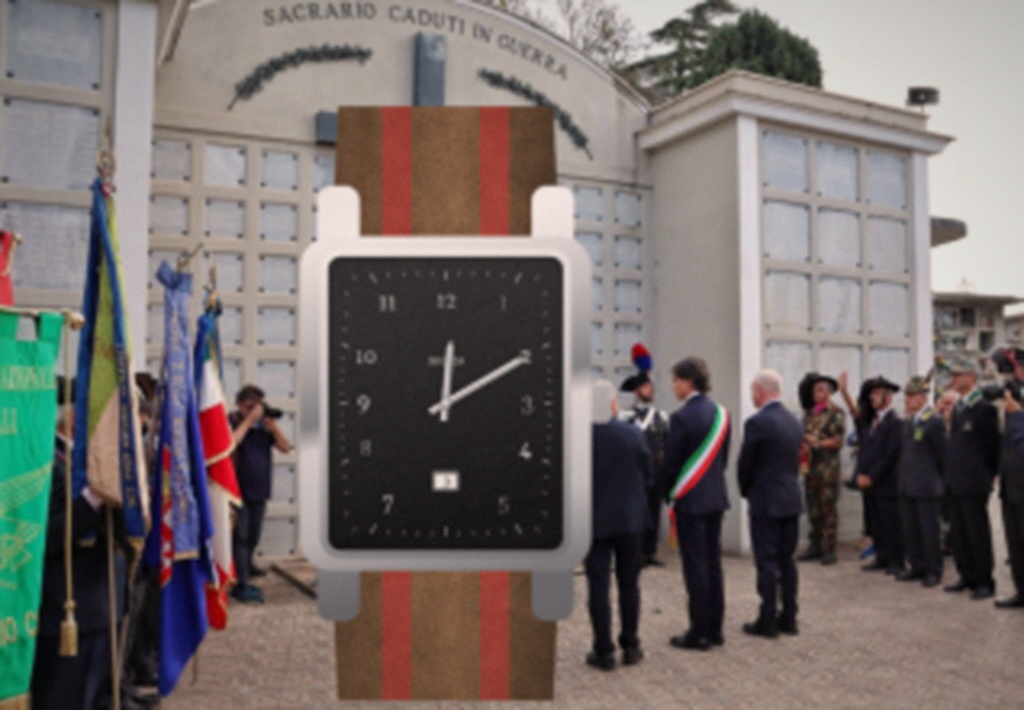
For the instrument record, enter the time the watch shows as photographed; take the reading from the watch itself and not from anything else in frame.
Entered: 12:10
